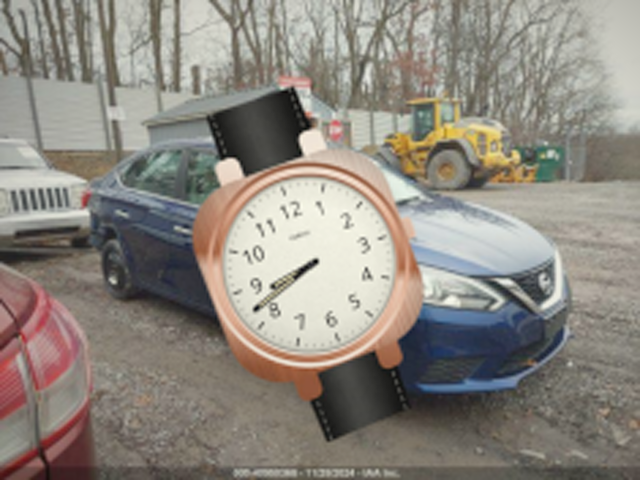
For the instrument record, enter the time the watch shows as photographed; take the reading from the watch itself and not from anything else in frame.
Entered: 8:42
